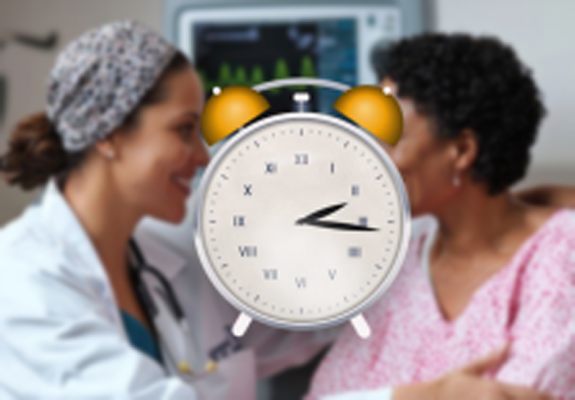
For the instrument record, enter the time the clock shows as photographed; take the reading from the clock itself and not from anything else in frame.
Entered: 2:16
